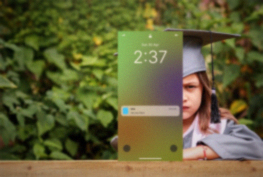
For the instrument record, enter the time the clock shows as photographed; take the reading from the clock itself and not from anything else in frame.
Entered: 2:37
